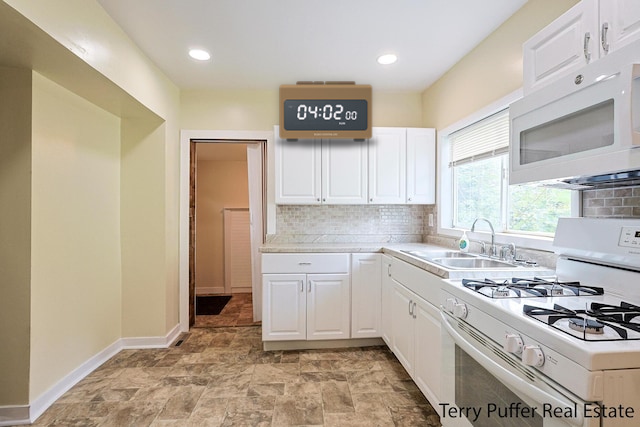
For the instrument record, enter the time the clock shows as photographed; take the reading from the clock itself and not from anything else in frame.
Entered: 4:02:00
